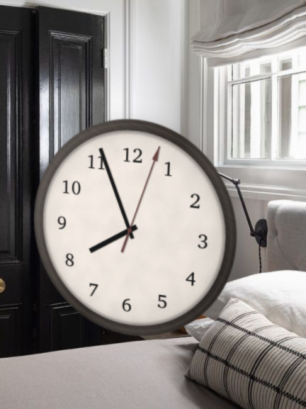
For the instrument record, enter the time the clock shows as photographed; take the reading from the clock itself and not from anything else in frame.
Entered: 7:56:03
